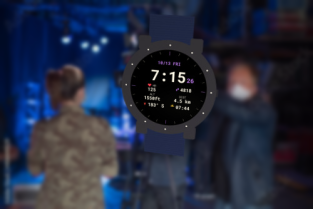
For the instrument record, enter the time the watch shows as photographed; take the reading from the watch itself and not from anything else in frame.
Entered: 7:15
